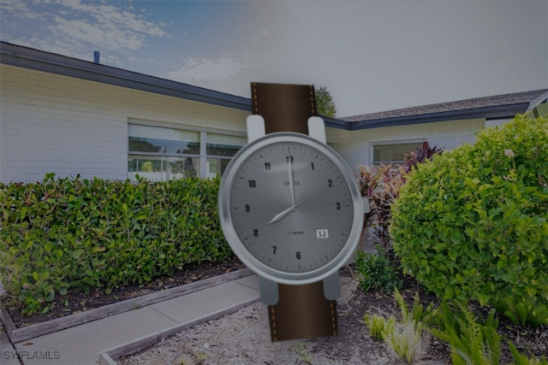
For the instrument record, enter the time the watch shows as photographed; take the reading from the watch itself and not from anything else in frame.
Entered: 8:00
